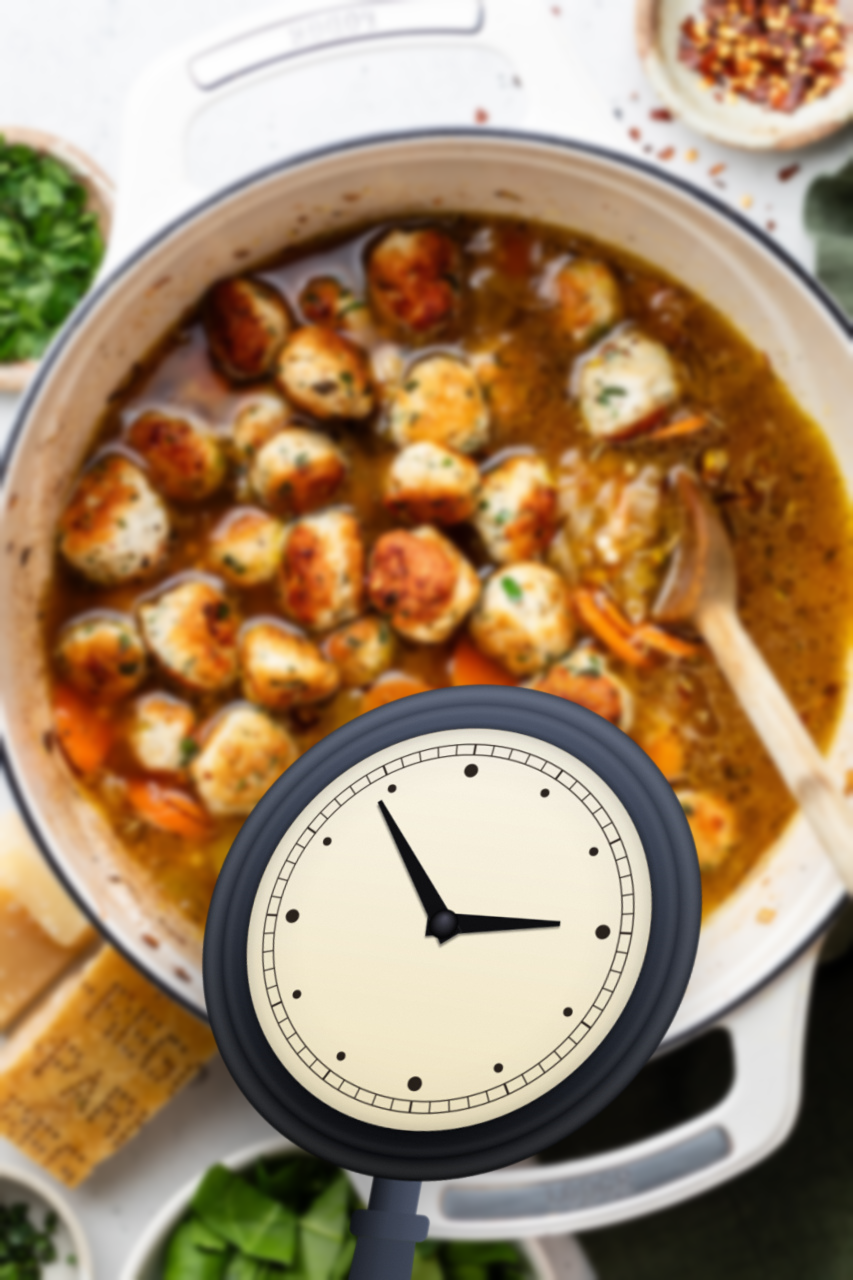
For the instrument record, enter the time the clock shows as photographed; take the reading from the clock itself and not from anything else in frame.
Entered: 2:54
